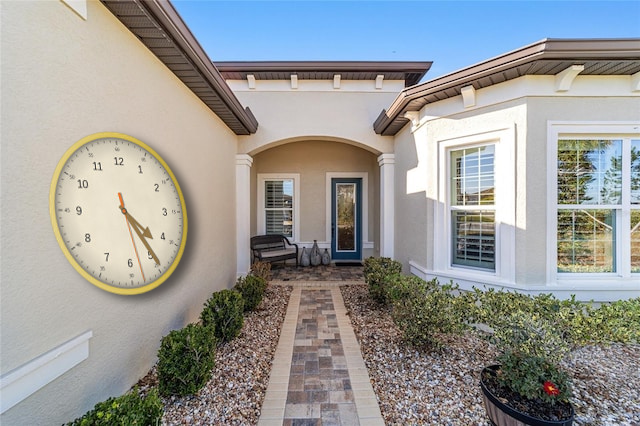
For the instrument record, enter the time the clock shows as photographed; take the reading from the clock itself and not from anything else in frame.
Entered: 4:24:28
